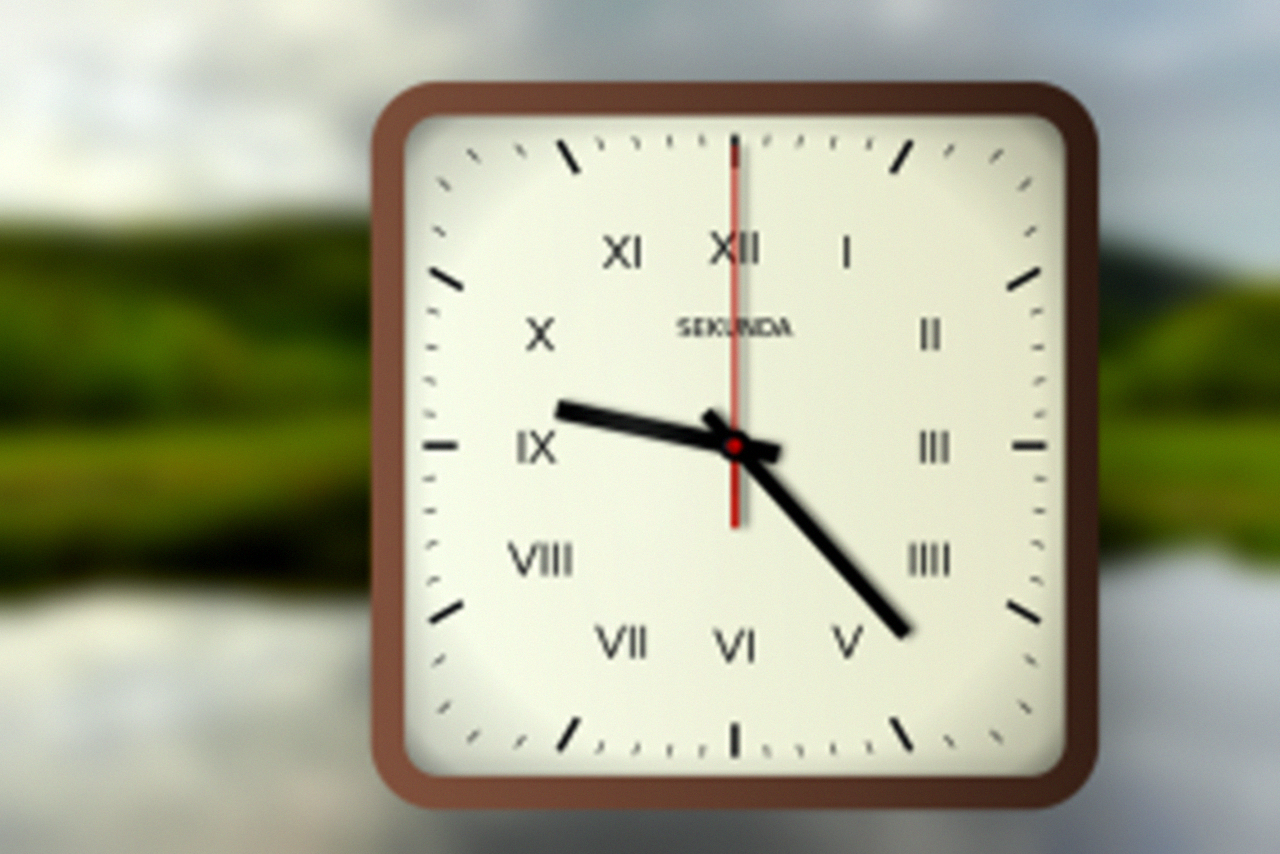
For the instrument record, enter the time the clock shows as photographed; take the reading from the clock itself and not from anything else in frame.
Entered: 9:23:00
